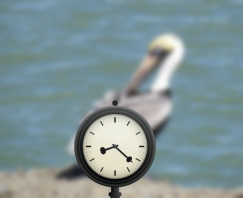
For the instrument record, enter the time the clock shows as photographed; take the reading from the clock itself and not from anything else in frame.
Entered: 8:22
